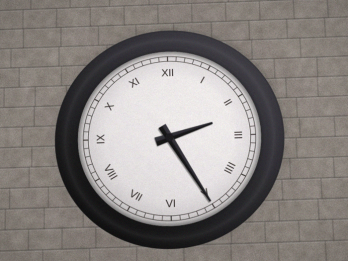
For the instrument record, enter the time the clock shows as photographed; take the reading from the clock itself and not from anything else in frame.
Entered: 2:25
